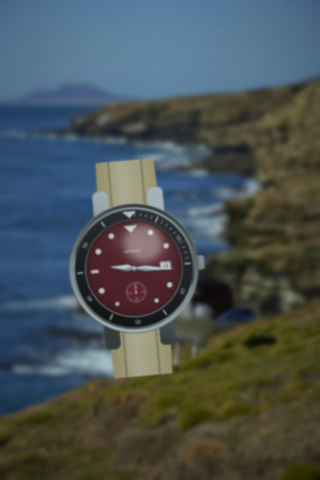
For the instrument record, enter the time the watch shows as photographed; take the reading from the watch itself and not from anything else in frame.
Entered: 9:16
